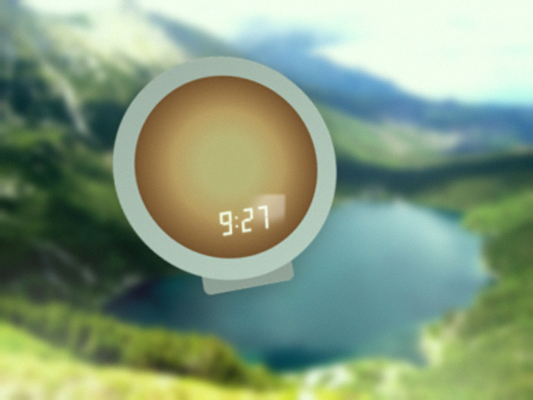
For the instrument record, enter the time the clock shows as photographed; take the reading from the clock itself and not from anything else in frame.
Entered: 9:27
